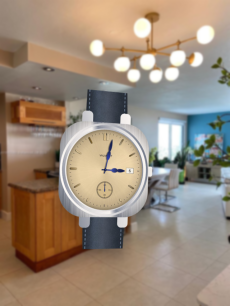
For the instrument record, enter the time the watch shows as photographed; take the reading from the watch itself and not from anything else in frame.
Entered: 3:02
